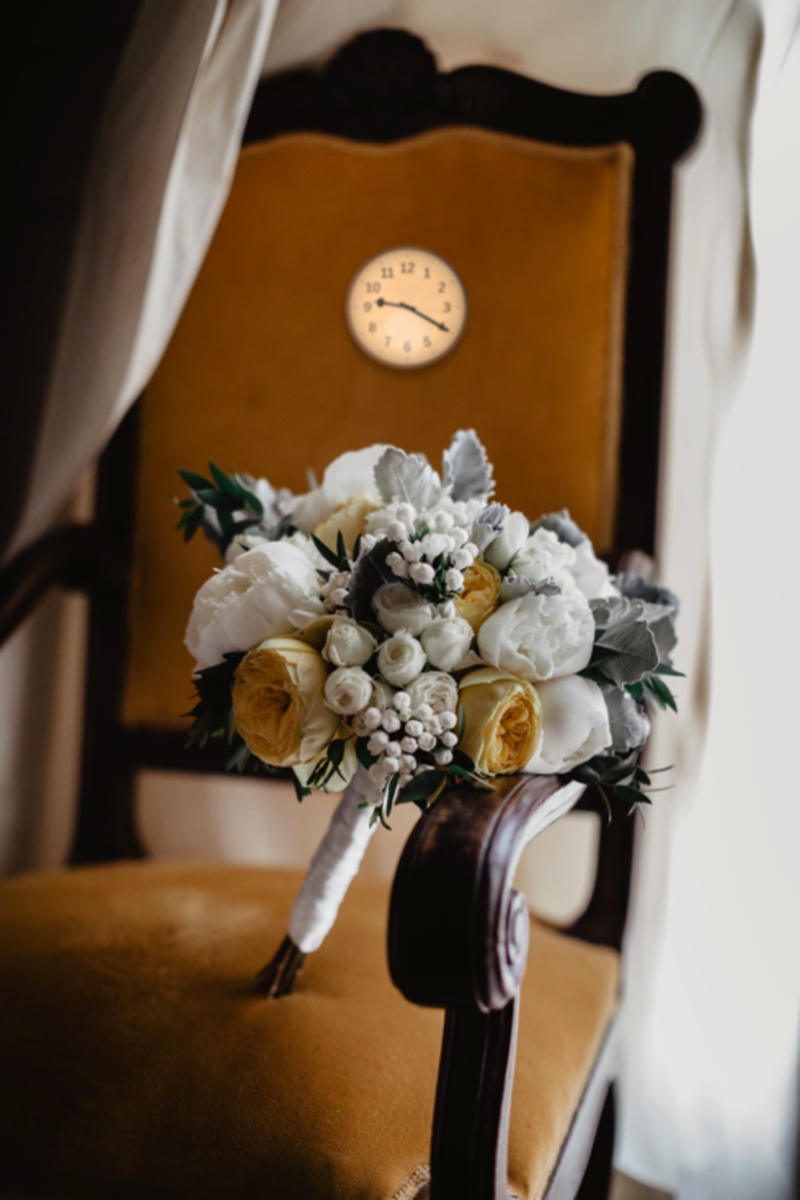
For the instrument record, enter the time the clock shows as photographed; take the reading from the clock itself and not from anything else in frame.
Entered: 9:20
